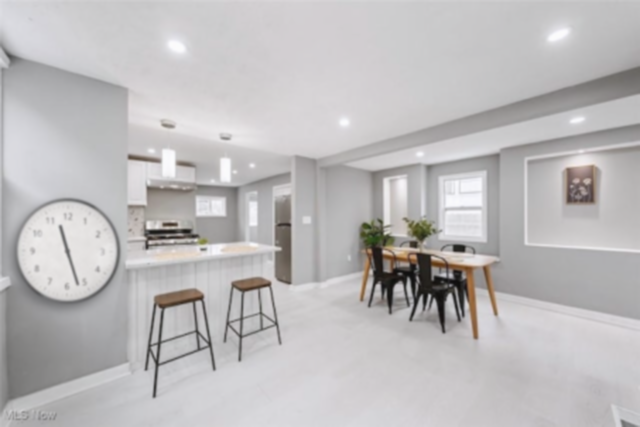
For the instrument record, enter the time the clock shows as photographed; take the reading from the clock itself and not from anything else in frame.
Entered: 11:27
